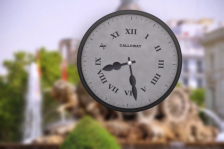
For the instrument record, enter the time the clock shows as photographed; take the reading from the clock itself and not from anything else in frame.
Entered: 8:28
